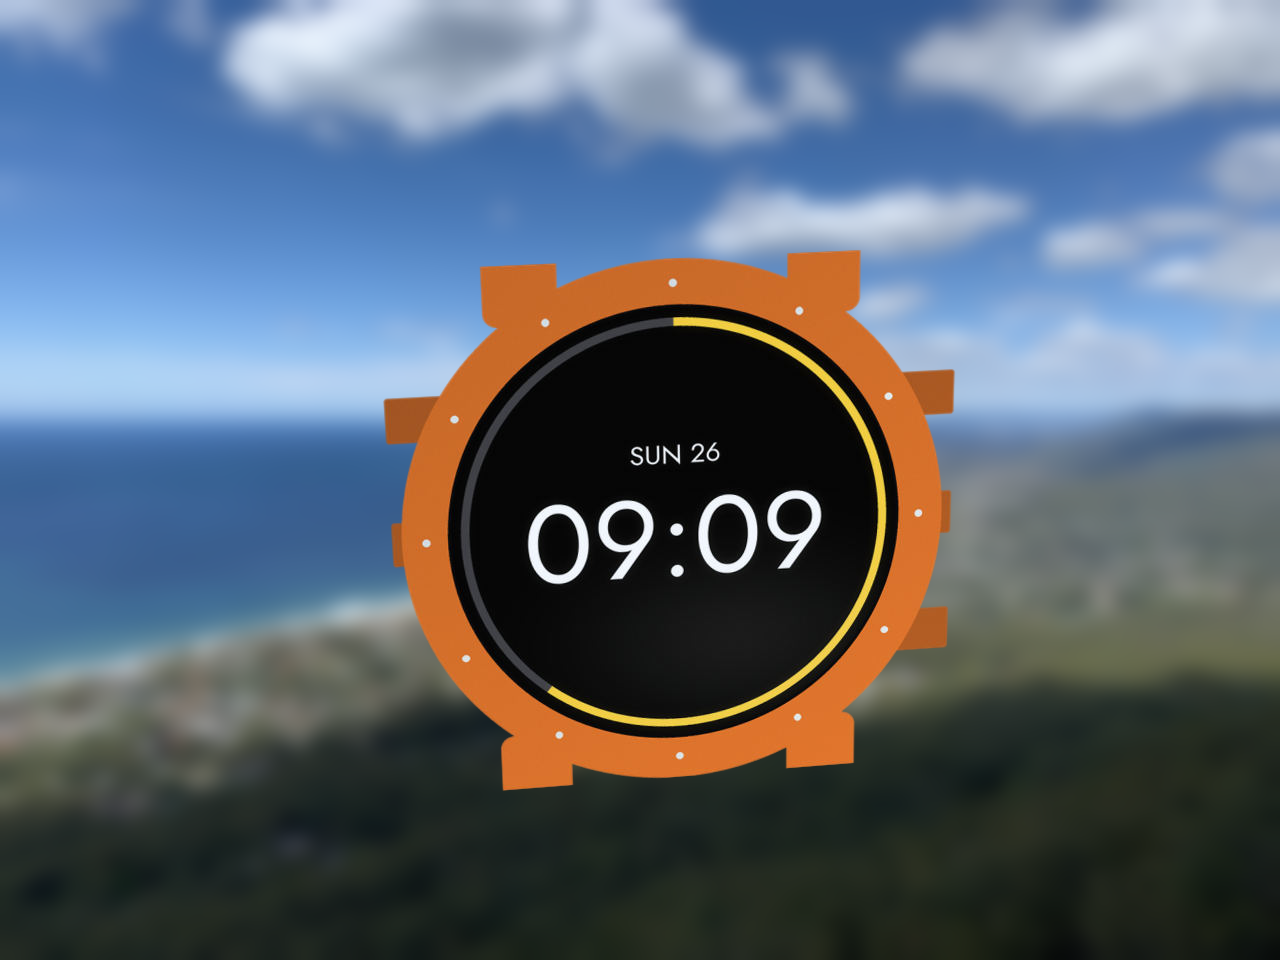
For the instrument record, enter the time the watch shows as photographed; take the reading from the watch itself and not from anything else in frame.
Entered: 9:09
